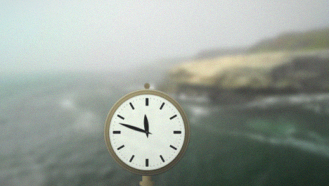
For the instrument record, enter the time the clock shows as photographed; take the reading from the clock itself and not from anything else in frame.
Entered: 11:48
